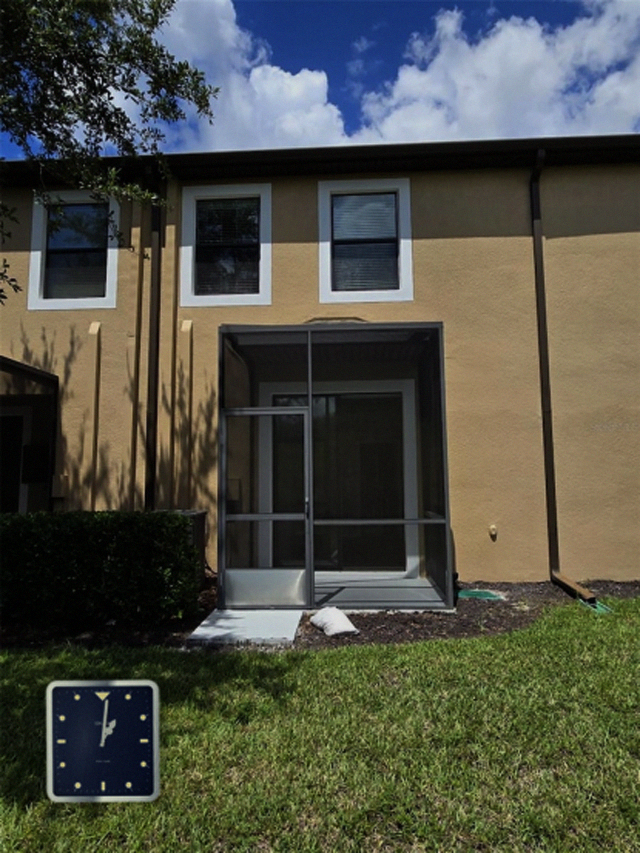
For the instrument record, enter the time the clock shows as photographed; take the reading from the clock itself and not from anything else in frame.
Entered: 1:01
